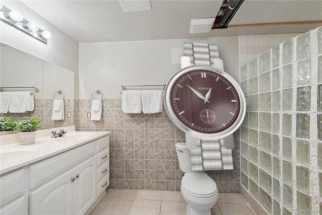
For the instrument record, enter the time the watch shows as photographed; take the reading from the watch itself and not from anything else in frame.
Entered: 12:52
